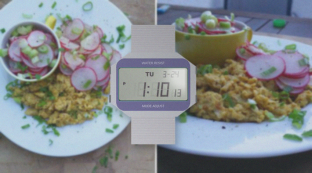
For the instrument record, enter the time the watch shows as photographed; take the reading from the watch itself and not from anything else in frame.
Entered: 1:10:13
